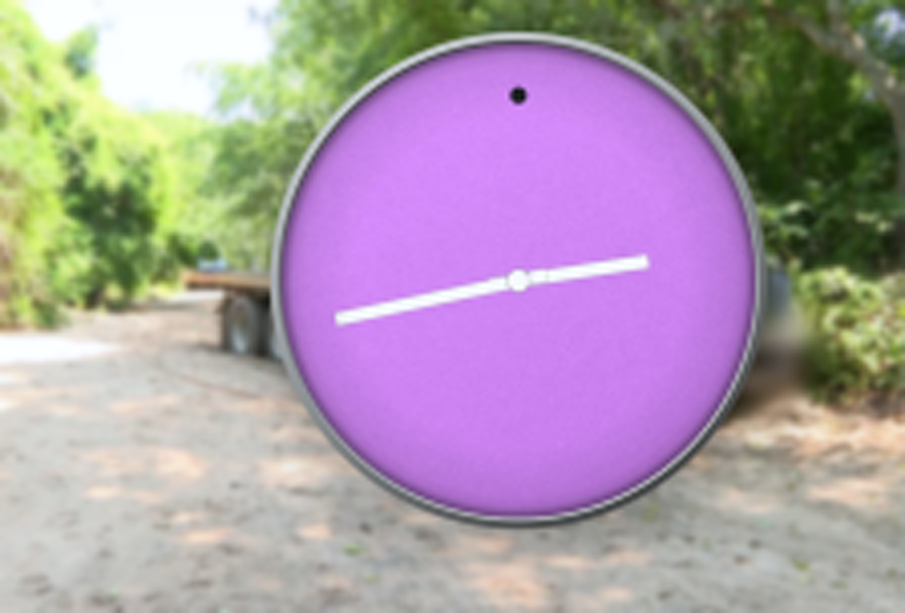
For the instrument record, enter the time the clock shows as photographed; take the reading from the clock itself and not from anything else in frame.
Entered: 2:43
